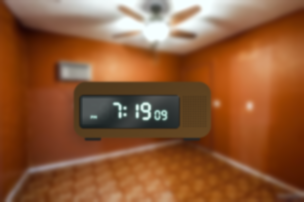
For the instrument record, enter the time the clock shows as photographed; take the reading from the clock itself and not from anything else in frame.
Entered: 7:19
